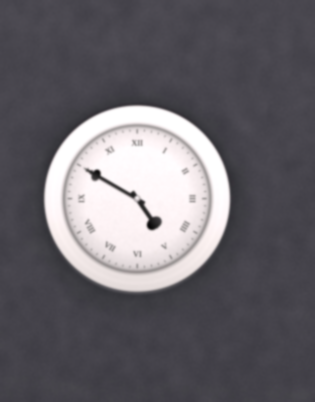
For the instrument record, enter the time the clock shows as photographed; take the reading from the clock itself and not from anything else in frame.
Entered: 4:50
